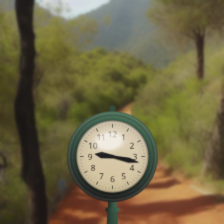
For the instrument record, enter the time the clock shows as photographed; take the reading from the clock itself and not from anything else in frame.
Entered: 9:17
